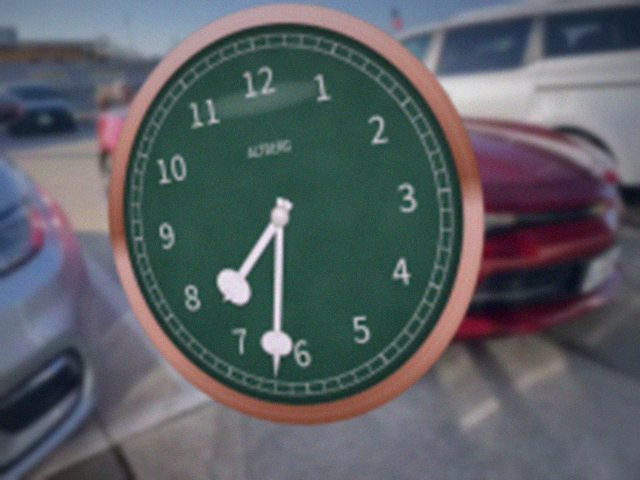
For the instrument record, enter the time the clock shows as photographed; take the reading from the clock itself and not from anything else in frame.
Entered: 7:32
